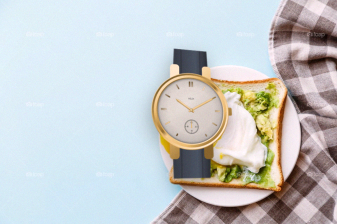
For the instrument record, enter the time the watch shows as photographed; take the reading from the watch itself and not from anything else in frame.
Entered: 10:10
